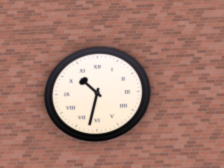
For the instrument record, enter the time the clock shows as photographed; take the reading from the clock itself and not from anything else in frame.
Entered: 10:32
